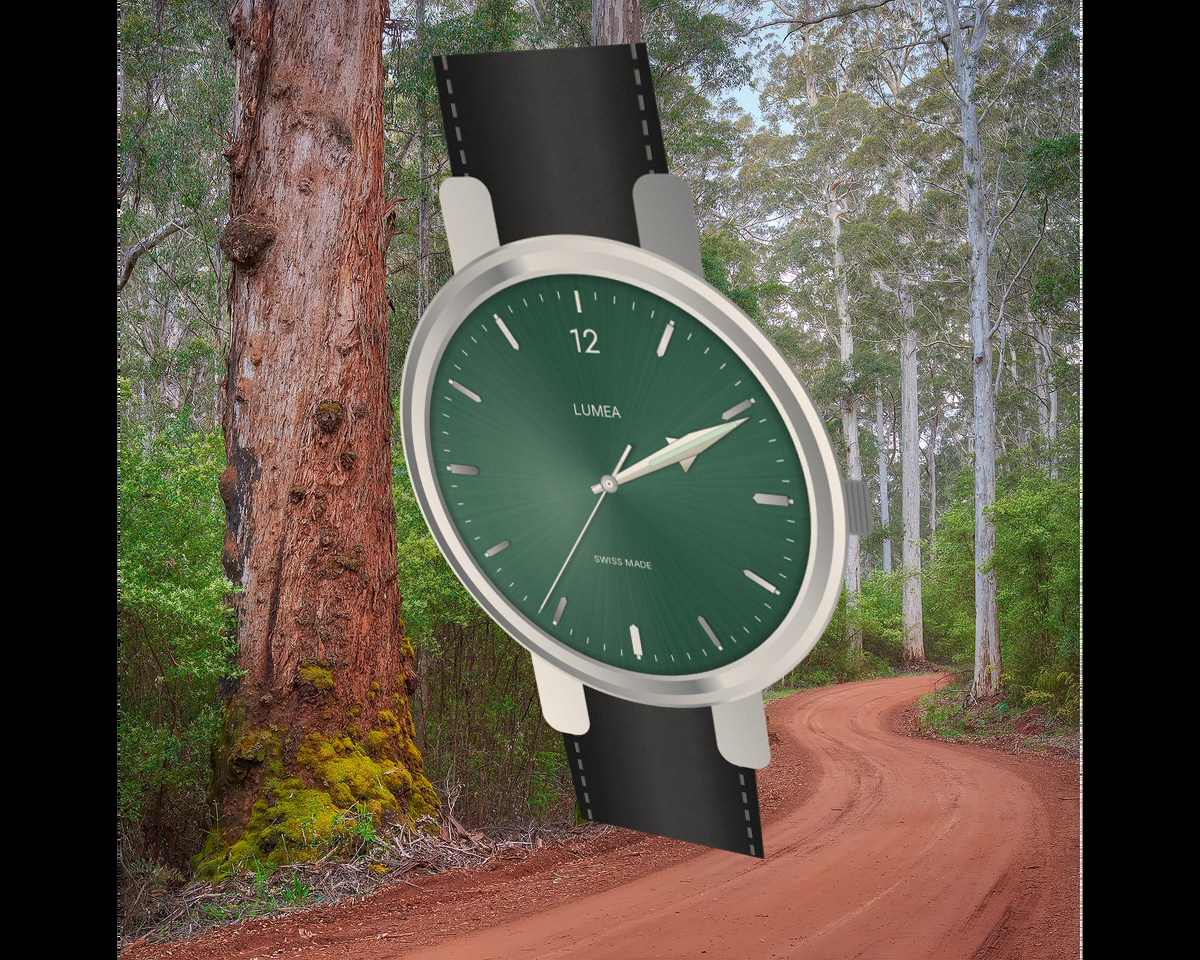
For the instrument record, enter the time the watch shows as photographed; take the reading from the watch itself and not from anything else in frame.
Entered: 2:10:36
